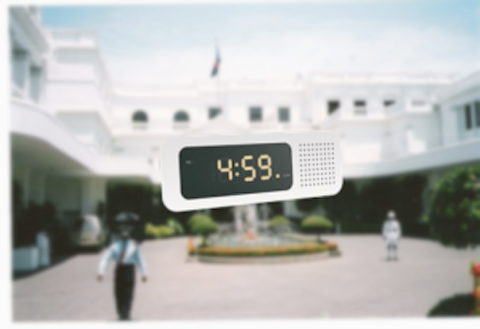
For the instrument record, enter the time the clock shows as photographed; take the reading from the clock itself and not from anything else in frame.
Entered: 4:59
